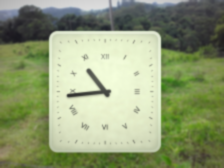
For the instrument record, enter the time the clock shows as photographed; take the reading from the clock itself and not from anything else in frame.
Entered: 10:44
